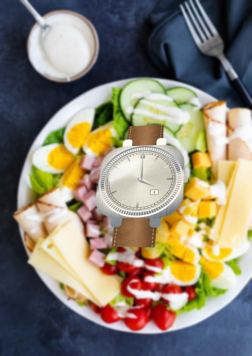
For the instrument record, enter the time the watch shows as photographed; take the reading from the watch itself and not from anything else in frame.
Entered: 4:00
